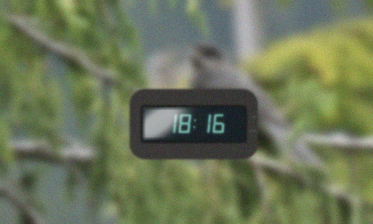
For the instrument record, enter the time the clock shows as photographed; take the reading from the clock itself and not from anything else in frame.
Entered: 18:16
